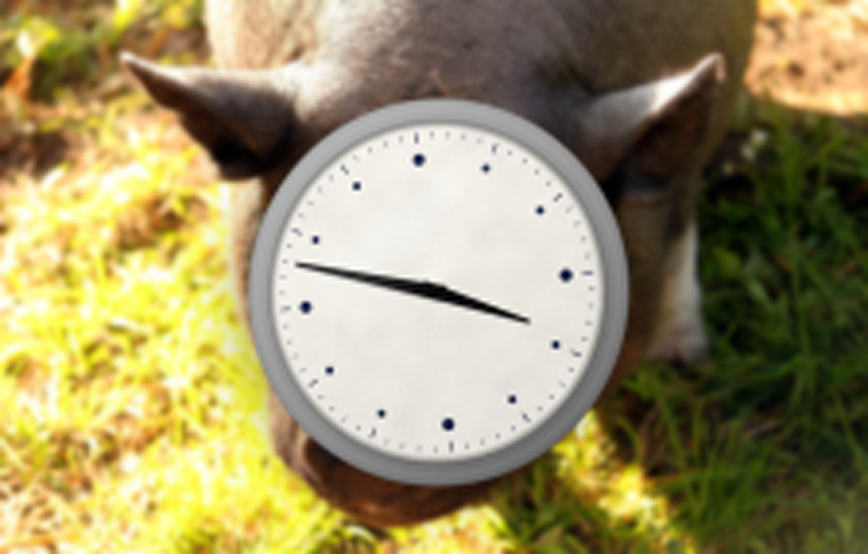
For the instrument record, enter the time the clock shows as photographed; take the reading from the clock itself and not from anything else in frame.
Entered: 3:48
